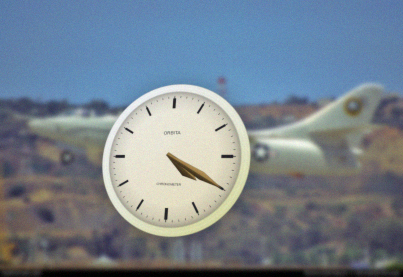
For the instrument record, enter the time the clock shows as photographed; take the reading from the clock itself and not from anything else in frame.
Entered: 4:20
